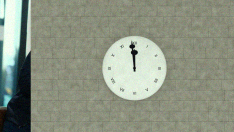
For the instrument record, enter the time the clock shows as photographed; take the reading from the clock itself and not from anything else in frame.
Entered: 11:59
